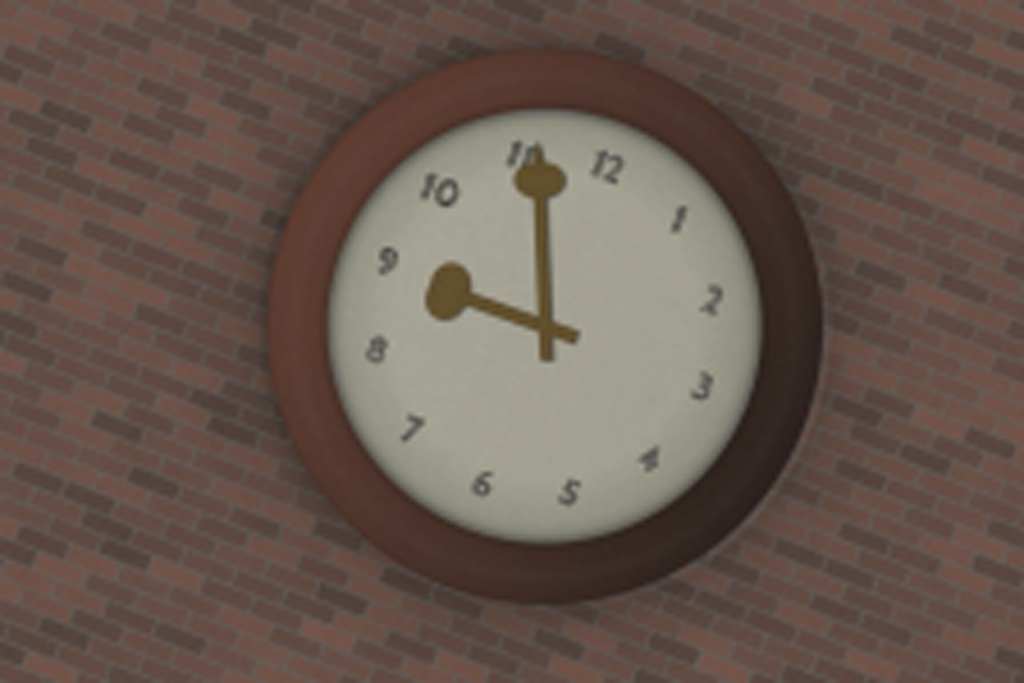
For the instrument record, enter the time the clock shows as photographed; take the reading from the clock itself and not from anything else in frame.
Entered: 8:56
